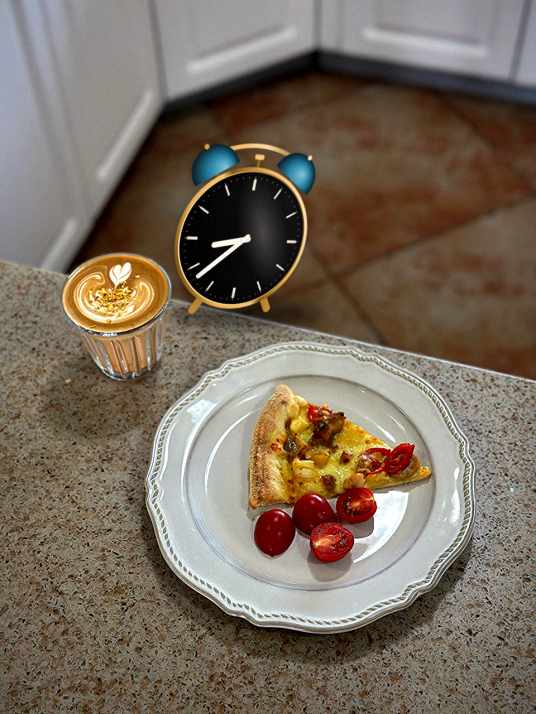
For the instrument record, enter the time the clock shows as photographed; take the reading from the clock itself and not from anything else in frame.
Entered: 8:38
